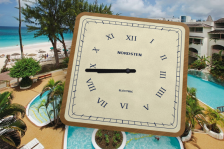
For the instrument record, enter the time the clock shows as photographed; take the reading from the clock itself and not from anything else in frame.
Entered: 8:44
